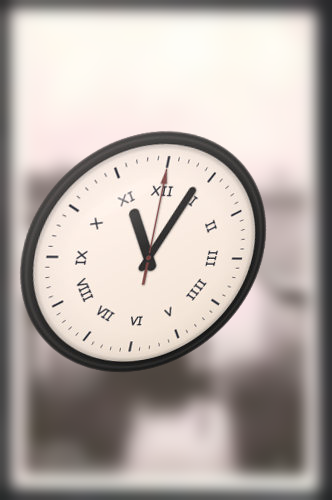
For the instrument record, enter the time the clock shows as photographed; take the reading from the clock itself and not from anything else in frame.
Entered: 11:04:00
